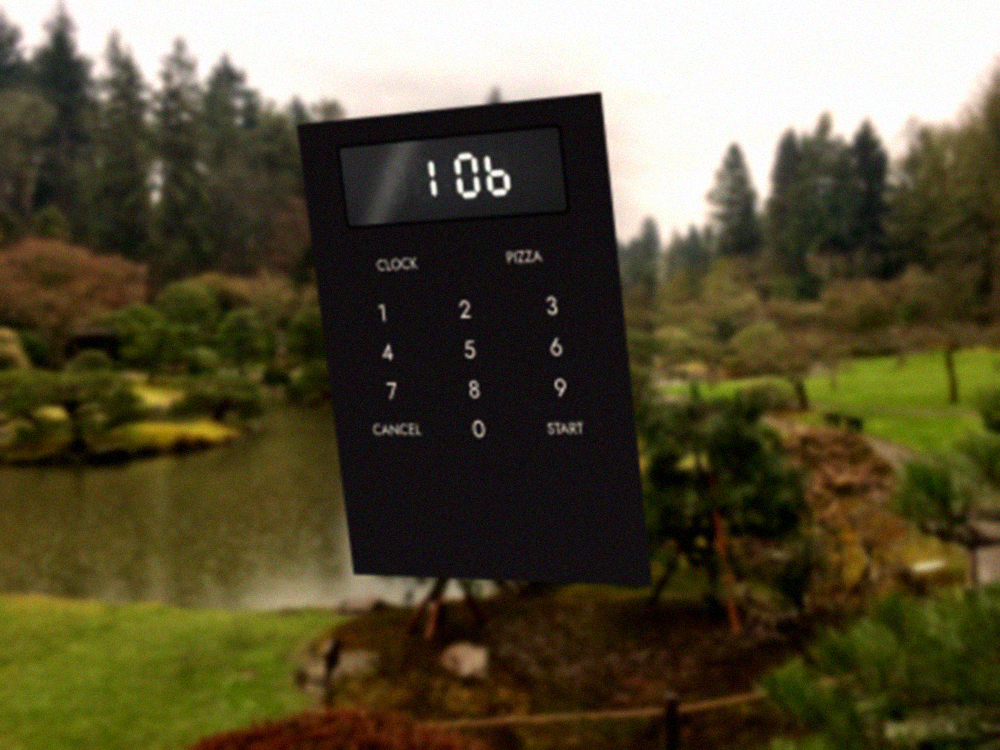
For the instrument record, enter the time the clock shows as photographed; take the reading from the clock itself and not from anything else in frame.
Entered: 1:06
